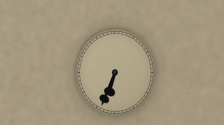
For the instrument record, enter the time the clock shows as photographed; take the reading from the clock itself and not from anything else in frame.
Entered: 6:34
